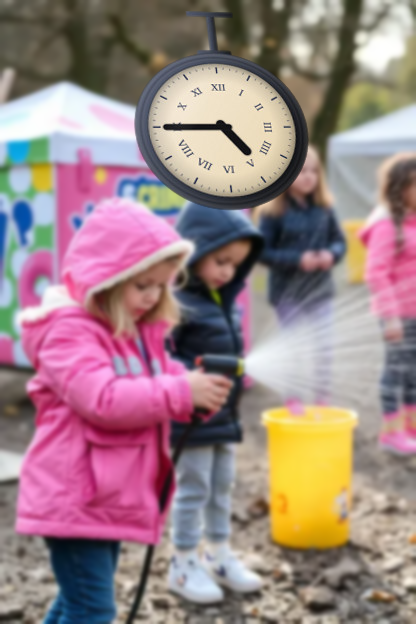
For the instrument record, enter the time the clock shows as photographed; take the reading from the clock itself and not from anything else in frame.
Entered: 4:45
